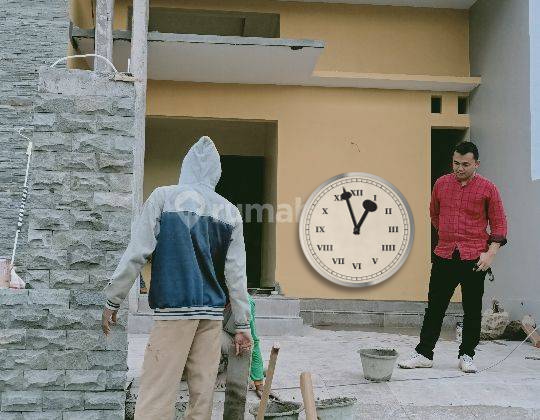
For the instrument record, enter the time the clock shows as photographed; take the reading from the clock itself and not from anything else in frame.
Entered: 12:57
